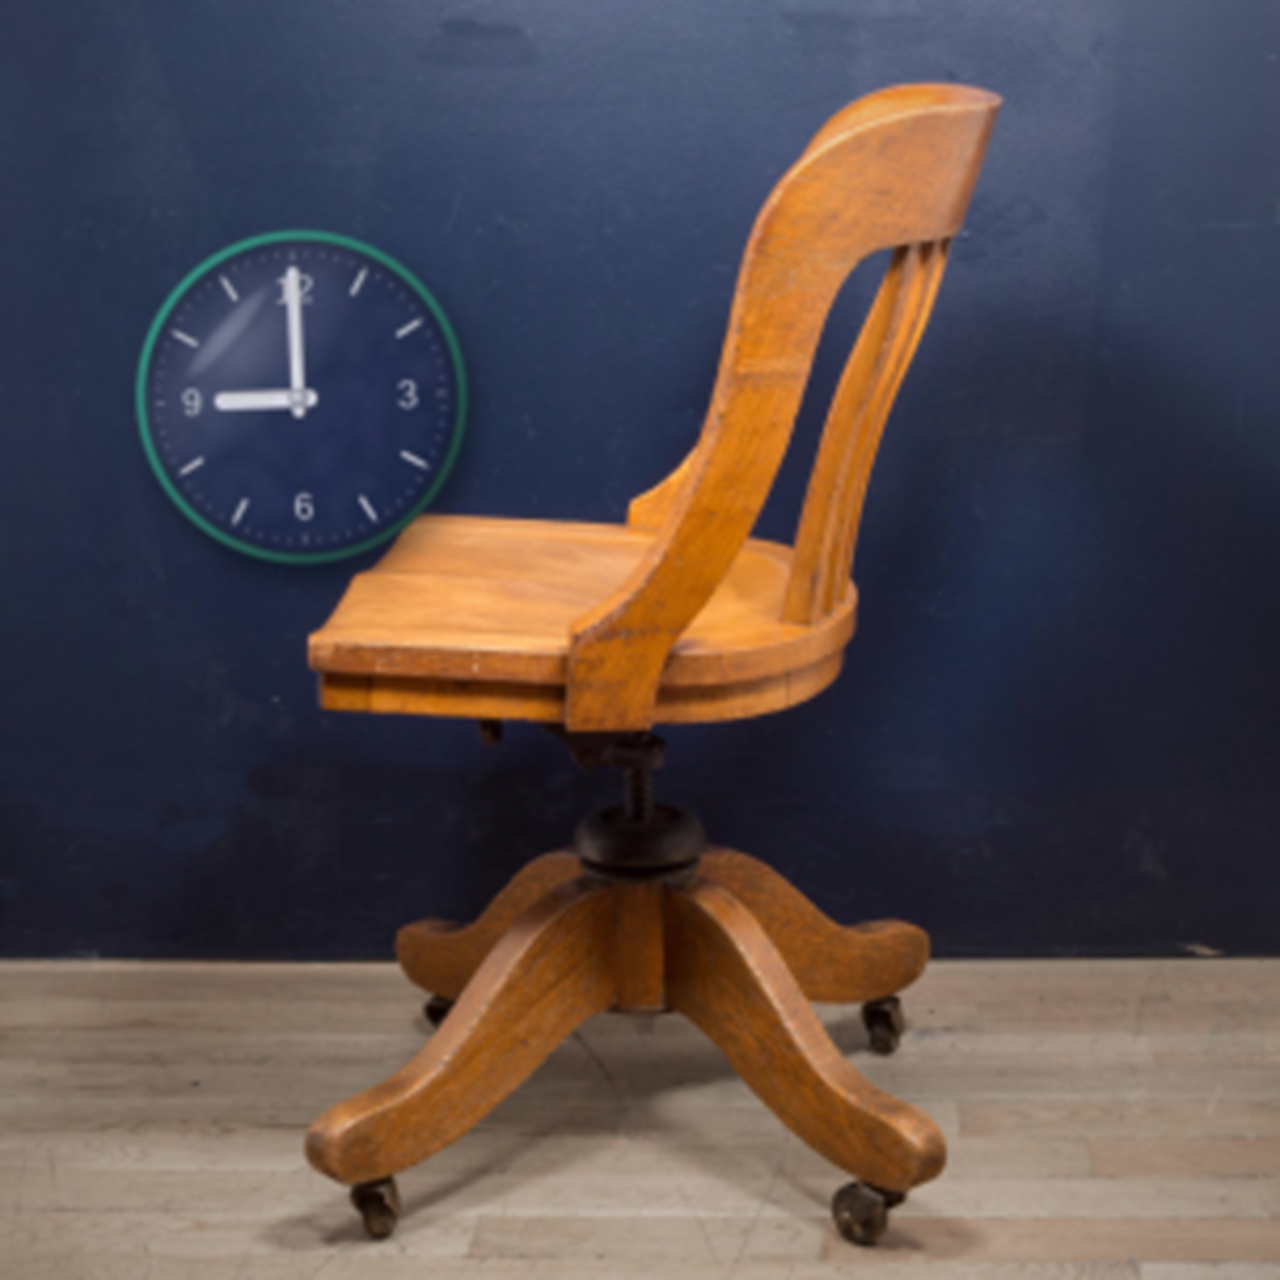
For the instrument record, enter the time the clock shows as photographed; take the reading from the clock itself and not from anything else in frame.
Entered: 9:00
